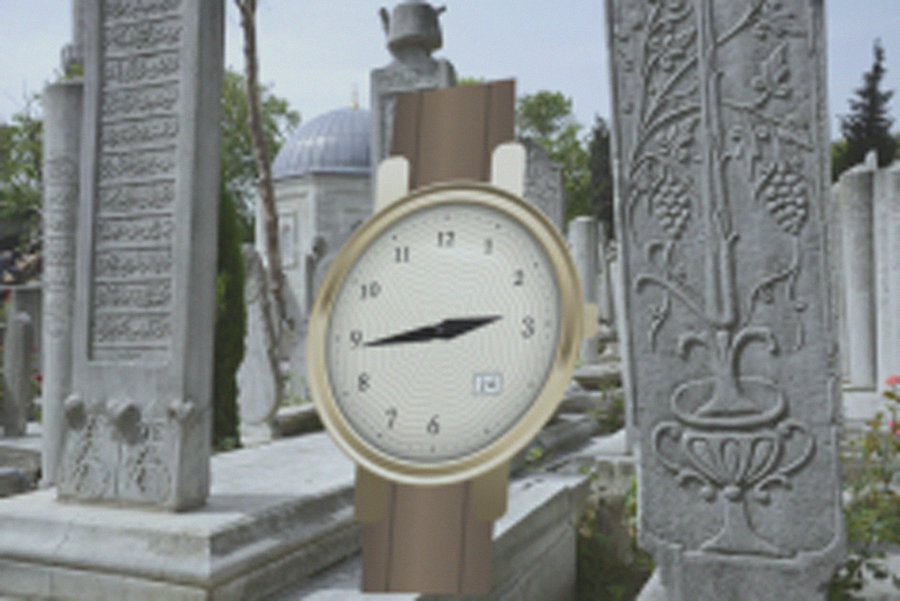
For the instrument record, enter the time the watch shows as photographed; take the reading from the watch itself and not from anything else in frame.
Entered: 2:44
